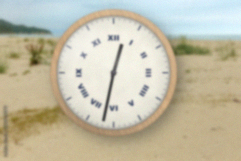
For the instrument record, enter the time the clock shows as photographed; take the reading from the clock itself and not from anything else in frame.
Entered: 12:32
